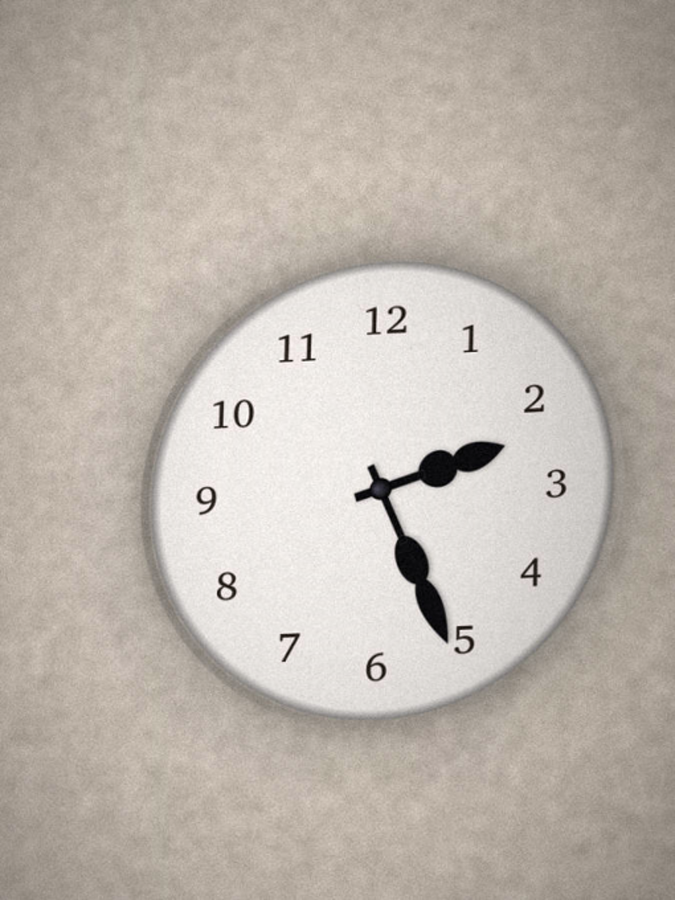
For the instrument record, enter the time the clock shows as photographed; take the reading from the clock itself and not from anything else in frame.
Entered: 2:26
